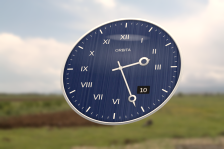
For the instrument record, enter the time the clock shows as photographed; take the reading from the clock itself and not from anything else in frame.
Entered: 2:26
